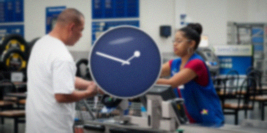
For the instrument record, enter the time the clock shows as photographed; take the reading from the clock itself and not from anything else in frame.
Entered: 1:48
